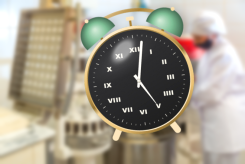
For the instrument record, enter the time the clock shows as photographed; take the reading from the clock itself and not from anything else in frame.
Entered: 5:02
